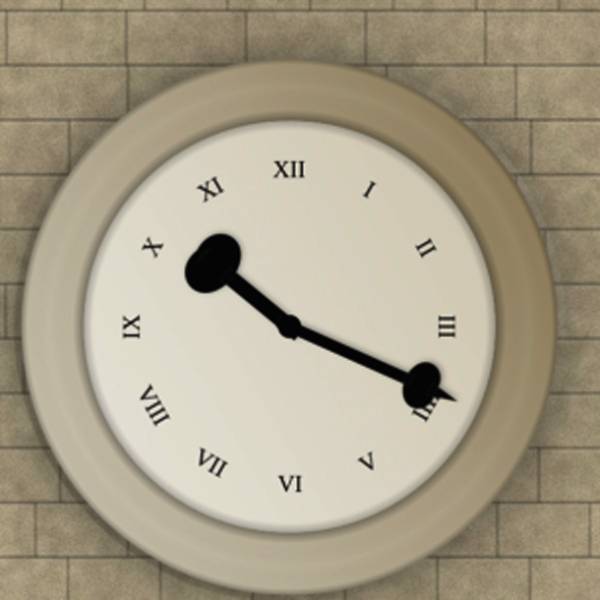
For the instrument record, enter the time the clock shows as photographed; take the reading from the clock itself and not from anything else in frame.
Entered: 10:19
